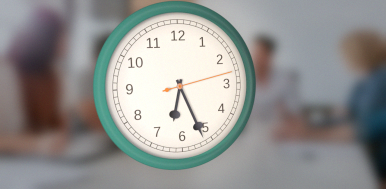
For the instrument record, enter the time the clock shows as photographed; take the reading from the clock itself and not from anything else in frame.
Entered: 6:26:13
